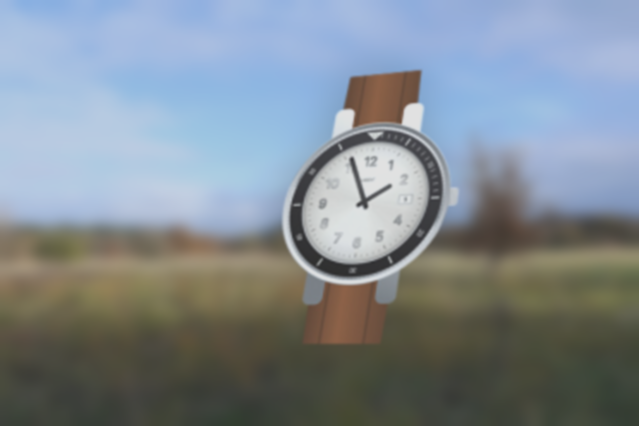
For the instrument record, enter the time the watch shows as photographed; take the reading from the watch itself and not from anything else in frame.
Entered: 1:56
